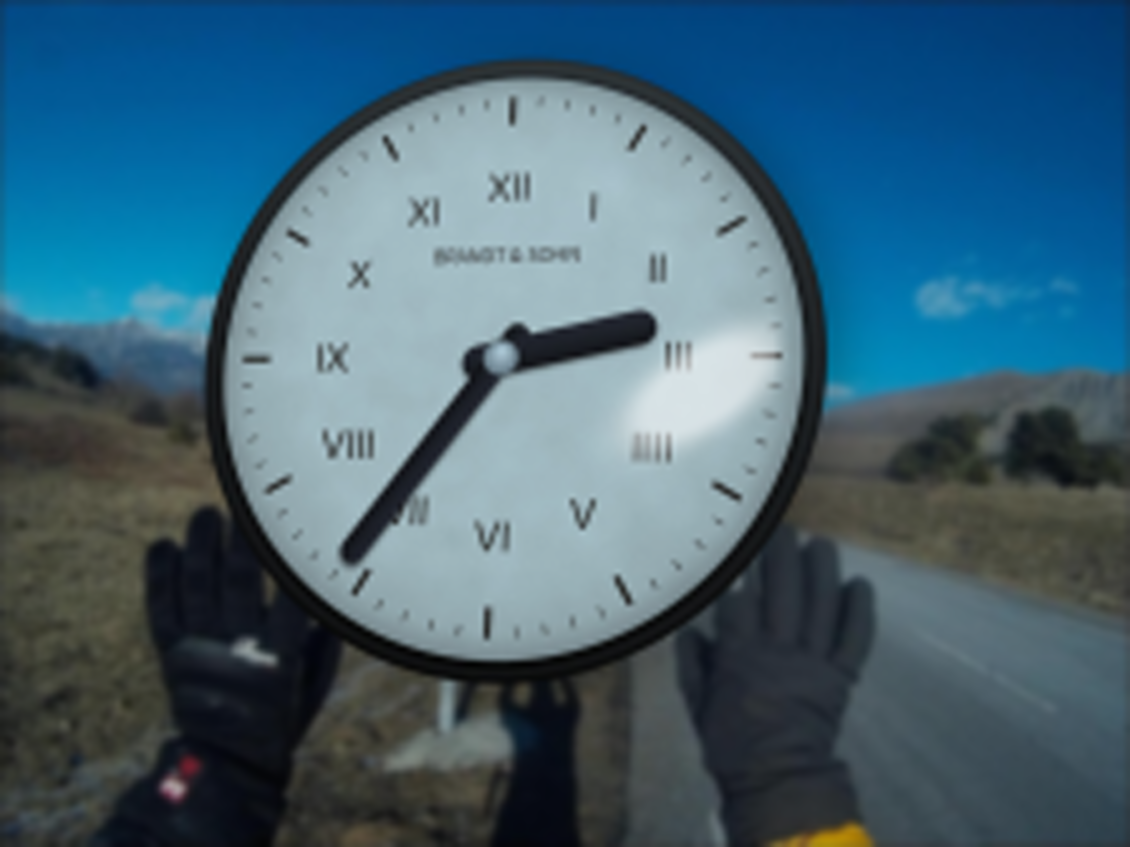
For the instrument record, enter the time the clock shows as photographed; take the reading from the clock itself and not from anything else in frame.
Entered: 2:36
